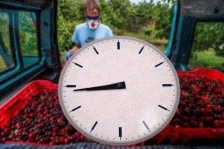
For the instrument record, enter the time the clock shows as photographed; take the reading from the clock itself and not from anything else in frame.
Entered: 8:44
